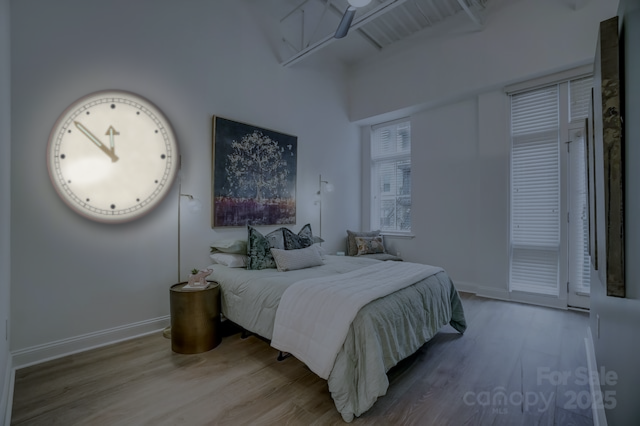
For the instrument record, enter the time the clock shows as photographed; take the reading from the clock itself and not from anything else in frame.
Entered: 11:52
